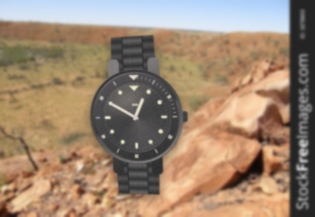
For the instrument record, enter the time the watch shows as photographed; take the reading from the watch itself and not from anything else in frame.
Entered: 12:50
